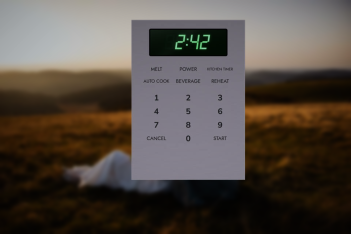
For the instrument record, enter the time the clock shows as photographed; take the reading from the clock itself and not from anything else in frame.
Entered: 2:42
